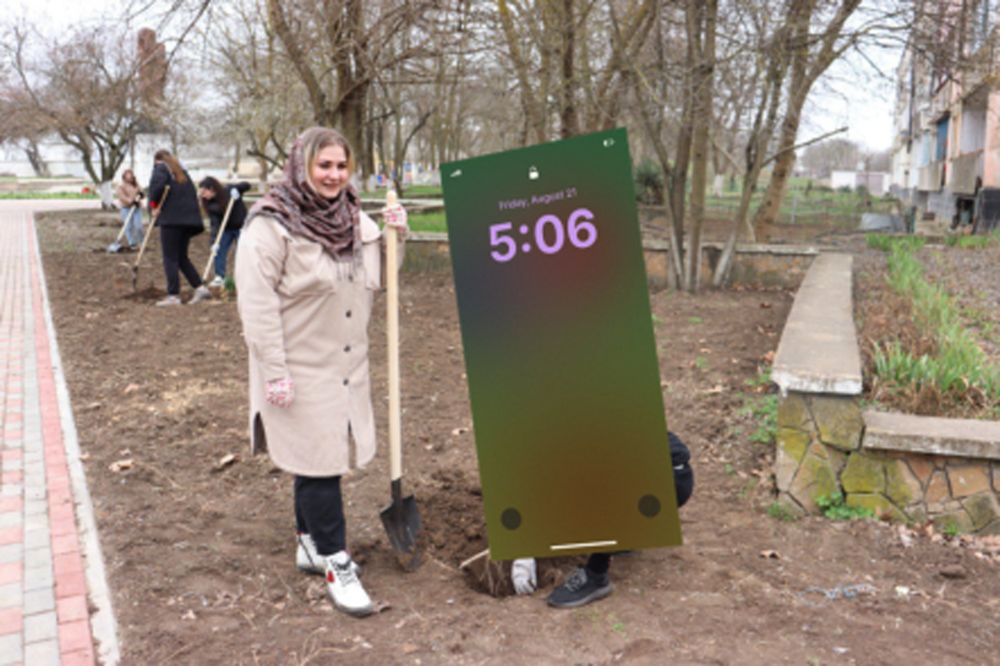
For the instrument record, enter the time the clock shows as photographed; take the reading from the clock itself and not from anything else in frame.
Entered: 5:06
